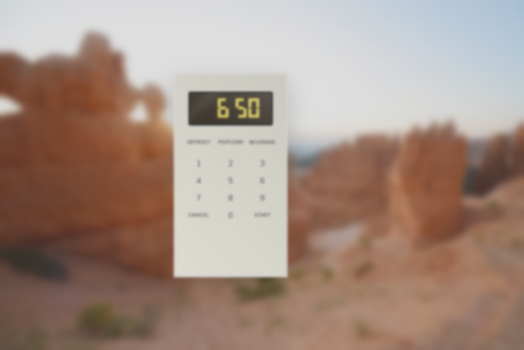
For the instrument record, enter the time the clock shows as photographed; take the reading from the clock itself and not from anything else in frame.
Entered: 6:50
